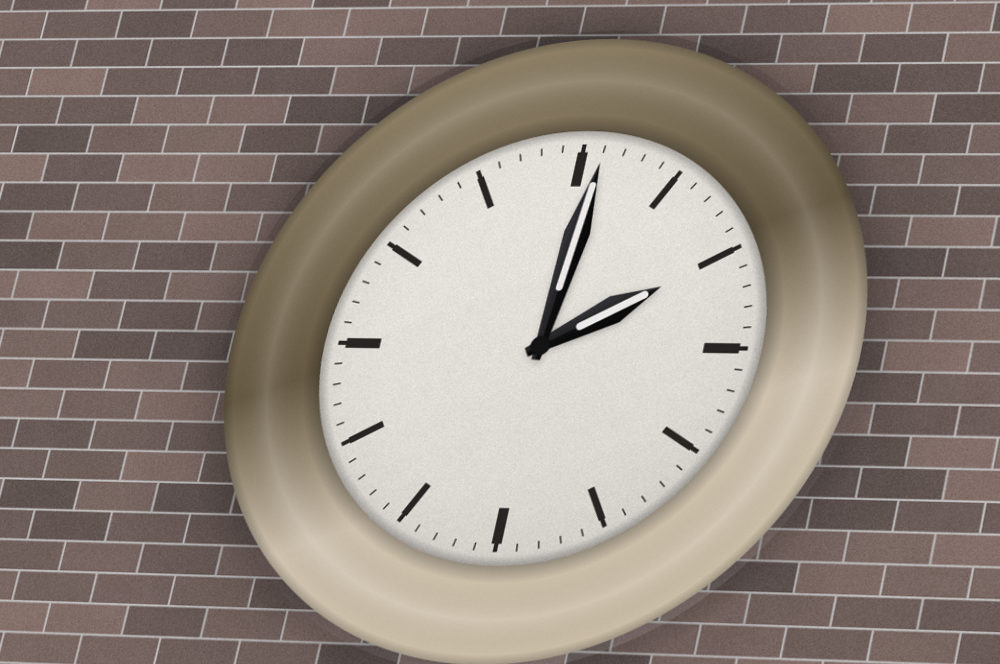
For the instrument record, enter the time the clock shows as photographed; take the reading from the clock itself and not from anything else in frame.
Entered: 2:01
